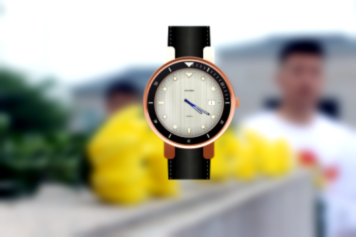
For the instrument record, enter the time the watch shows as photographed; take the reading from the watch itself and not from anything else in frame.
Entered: 4:20
